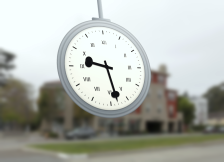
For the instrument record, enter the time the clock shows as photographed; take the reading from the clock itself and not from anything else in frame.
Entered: 9:28
